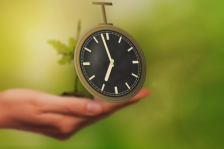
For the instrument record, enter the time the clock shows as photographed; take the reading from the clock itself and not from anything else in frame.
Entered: 6:58
